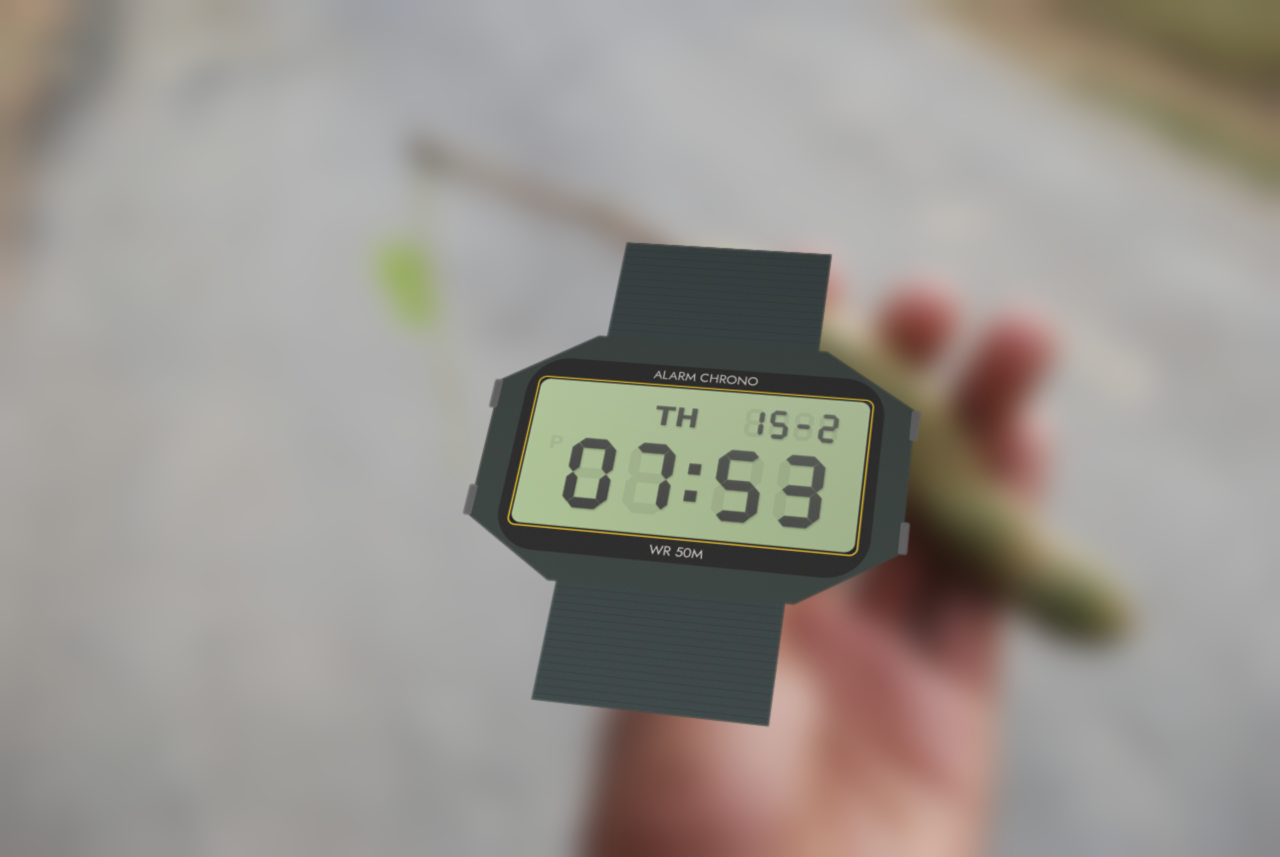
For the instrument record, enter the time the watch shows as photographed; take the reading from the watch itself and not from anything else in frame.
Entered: 7:53
